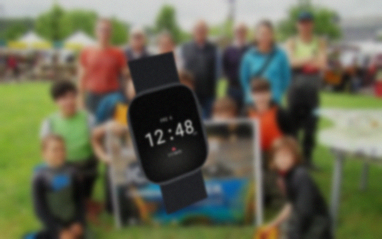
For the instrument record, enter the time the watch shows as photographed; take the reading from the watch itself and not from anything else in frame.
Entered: 12:48
